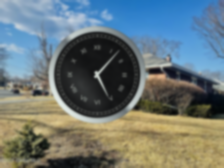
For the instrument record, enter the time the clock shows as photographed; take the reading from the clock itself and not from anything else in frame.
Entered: 5:07
